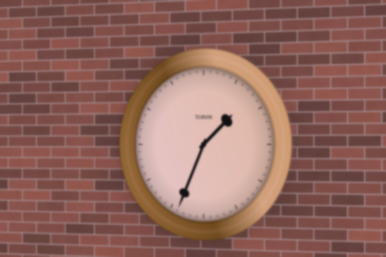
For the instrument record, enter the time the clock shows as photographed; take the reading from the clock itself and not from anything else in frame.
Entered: 1:34
